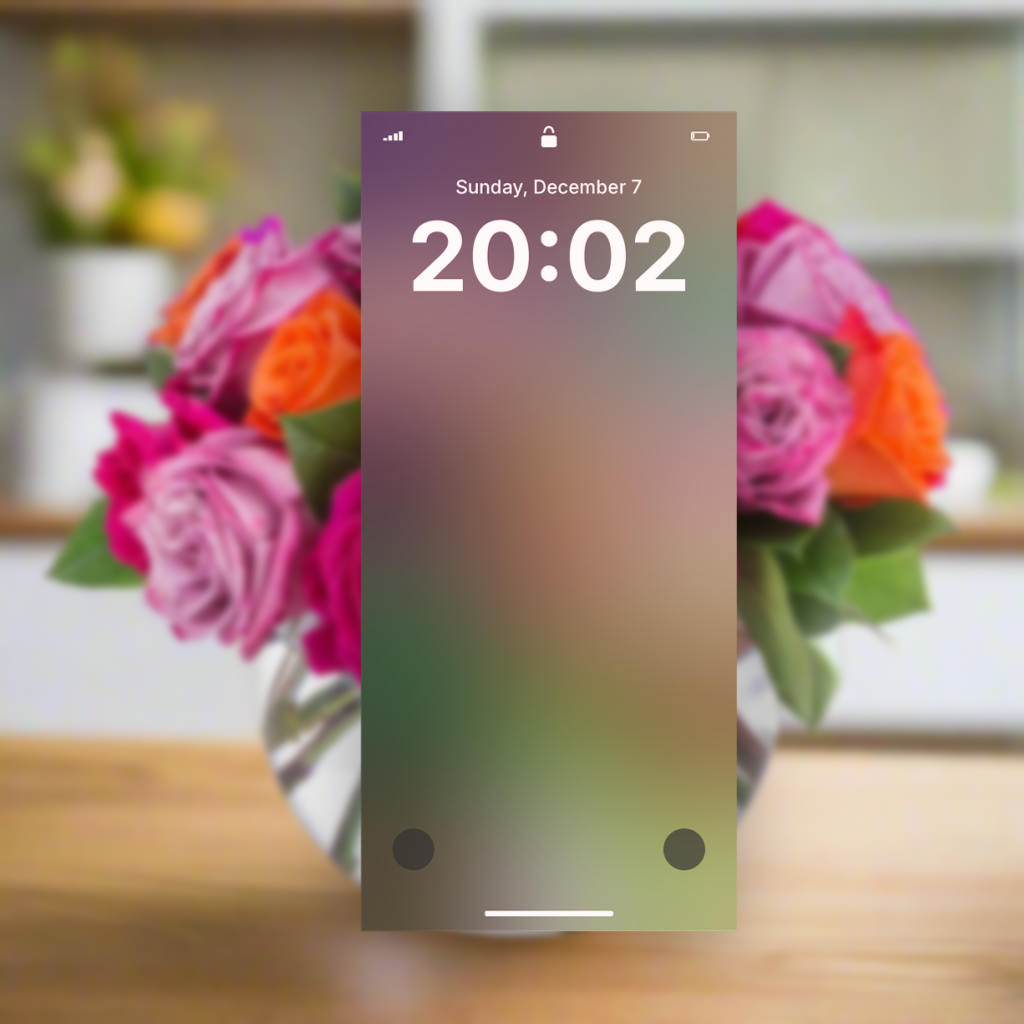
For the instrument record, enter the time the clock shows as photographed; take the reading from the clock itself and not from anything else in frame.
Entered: 20:02
